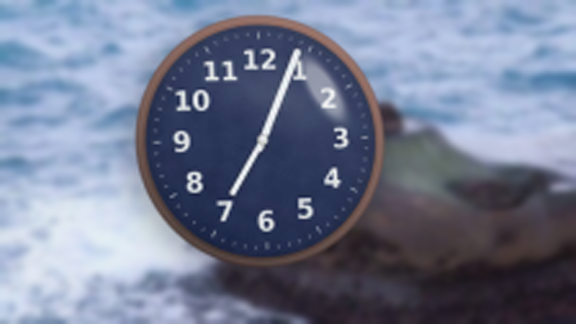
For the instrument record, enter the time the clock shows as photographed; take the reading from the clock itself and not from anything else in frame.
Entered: 7:04
